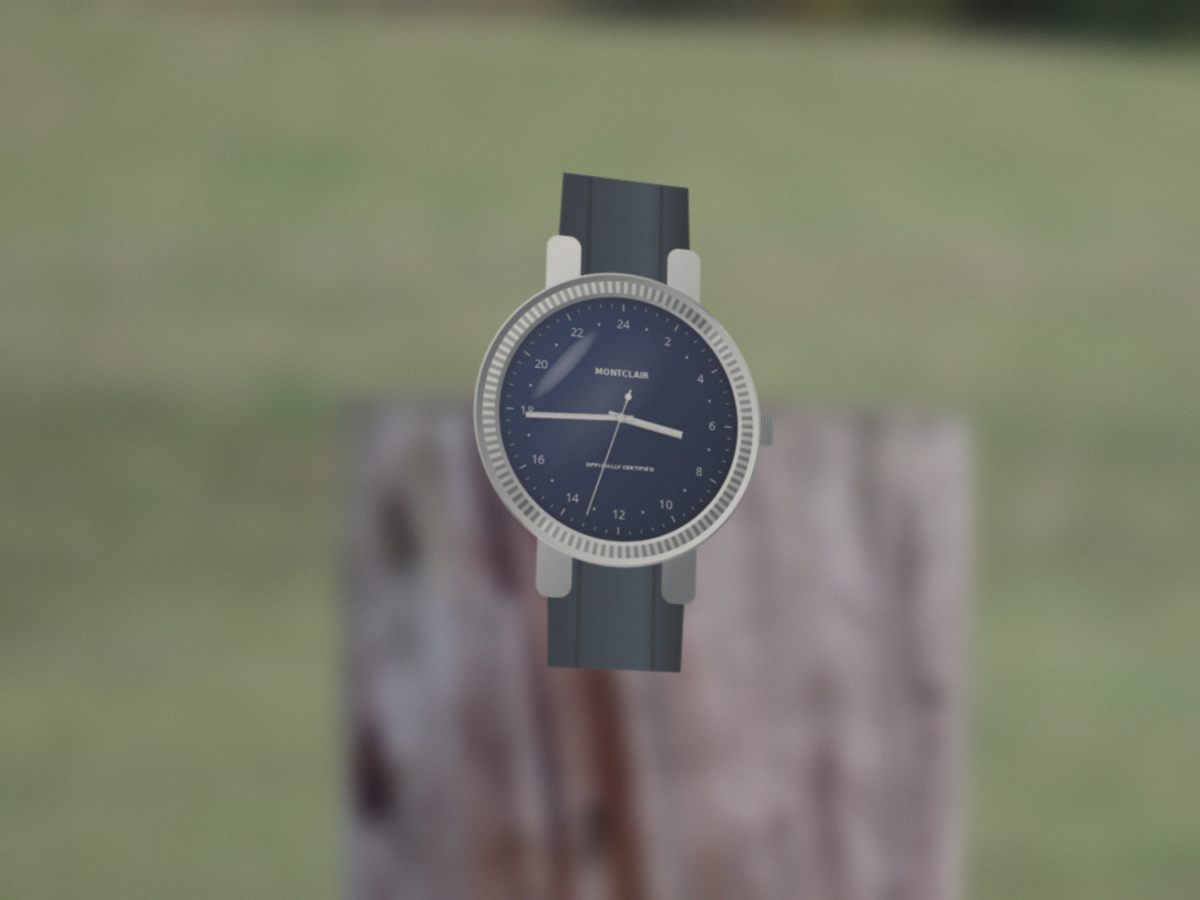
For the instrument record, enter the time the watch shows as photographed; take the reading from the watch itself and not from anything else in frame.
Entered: 6:44:33
